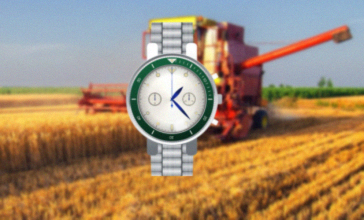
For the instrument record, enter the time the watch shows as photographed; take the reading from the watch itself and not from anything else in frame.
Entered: 1:23
